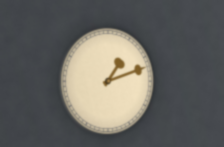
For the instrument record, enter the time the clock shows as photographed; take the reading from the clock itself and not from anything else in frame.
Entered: 1:12
